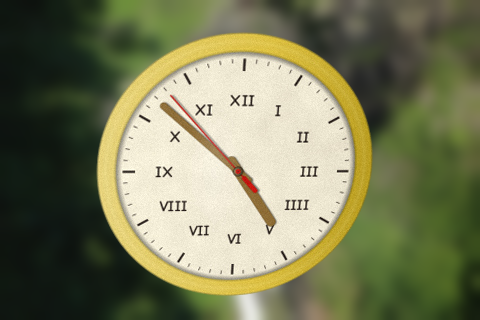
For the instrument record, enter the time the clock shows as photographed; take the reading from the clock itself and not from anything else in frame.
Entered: 4:51:53
